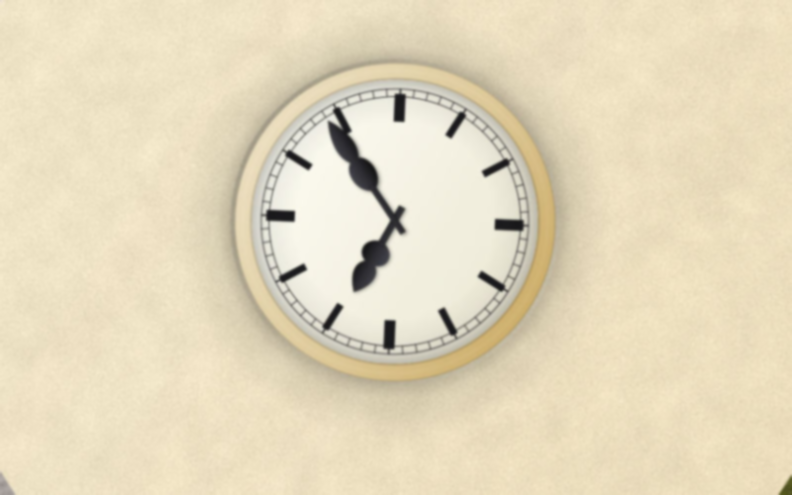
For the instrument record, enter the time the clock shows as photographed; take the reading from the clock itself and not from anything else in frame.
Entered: 6:54
